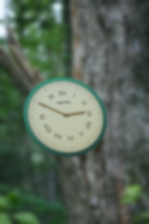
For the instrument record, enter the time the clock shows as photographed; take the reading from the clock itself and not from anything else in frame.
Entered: 2:50
